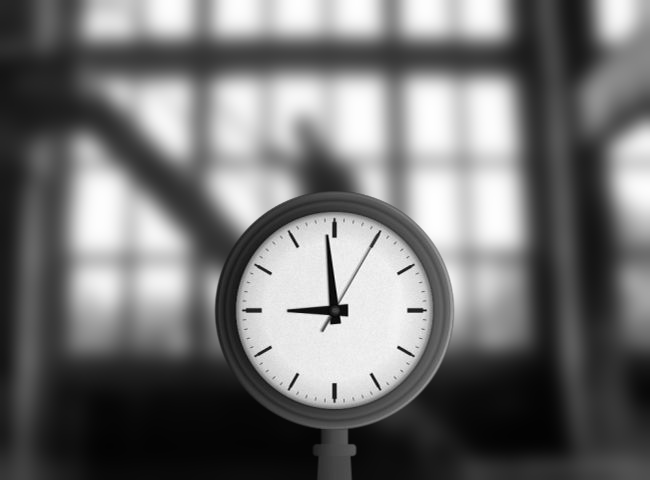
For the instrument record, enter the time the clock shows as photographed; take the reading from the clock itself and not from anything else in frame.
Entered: 8:59:05
